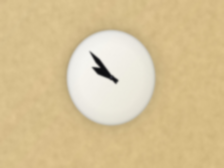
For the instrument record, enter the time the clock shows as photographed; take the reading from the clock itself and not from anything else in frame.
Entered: 9:53
